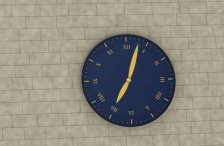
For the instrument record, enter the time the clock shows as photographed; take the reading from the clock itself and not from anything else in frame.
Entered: 7:03
